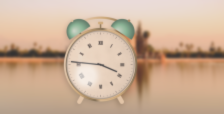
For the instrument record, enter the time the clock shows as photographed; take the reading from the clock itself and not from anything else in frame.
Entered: 3:46
